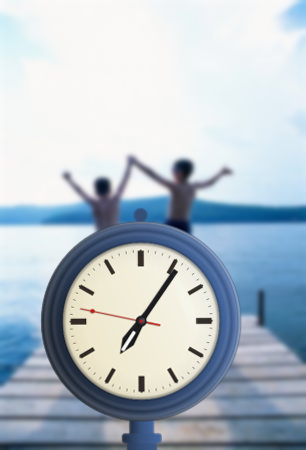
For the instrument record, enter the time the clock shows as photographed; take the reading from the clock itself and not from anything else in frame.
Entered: 7:05:47
